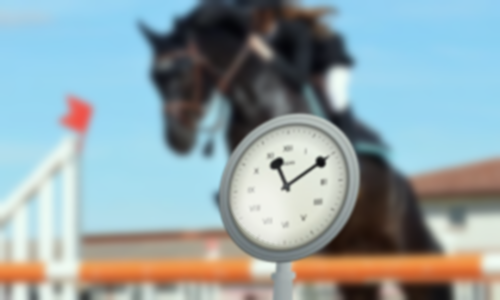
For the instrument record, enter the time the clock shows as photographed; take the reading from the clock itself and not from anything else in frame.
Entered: 11:10
